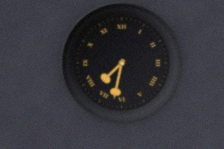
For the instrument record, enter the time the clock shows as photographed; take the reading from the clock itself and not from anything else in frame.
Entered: 7:32
